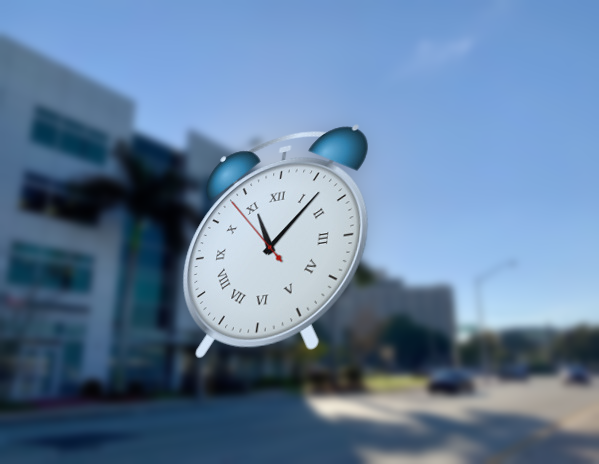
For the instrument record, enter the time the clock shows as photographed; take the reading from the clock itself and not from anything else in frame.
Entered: 11:06:53
